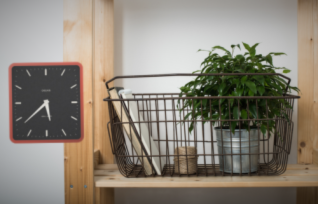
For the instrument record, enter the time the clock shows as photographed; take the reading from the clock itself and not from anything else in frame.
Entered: 5:38
